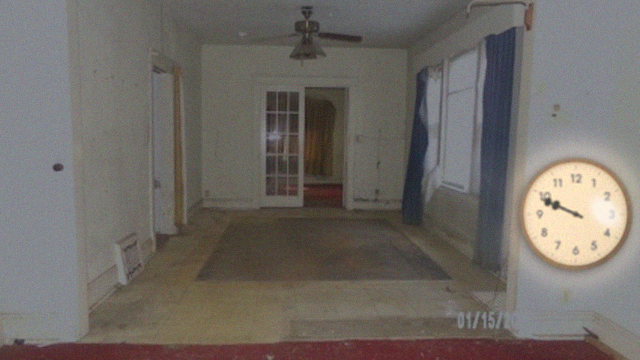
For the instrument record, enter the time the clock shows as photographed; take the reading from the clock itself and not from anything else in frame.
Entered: 9:49
